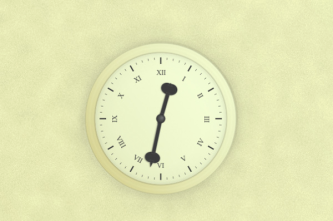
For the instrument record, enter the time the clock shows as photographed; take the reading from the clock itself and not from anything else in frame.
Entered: 12:32
